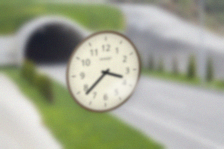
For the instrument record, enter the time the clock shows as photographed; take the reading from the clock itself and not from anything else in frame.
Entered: 3:38
